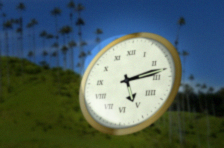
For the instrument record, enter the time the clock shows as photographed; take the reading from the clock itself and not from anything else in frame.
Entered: 5:13
